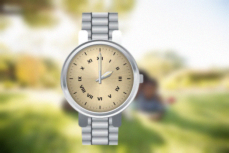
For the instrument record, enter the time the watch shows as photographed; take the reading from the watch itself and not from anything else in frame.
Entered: 2:00
